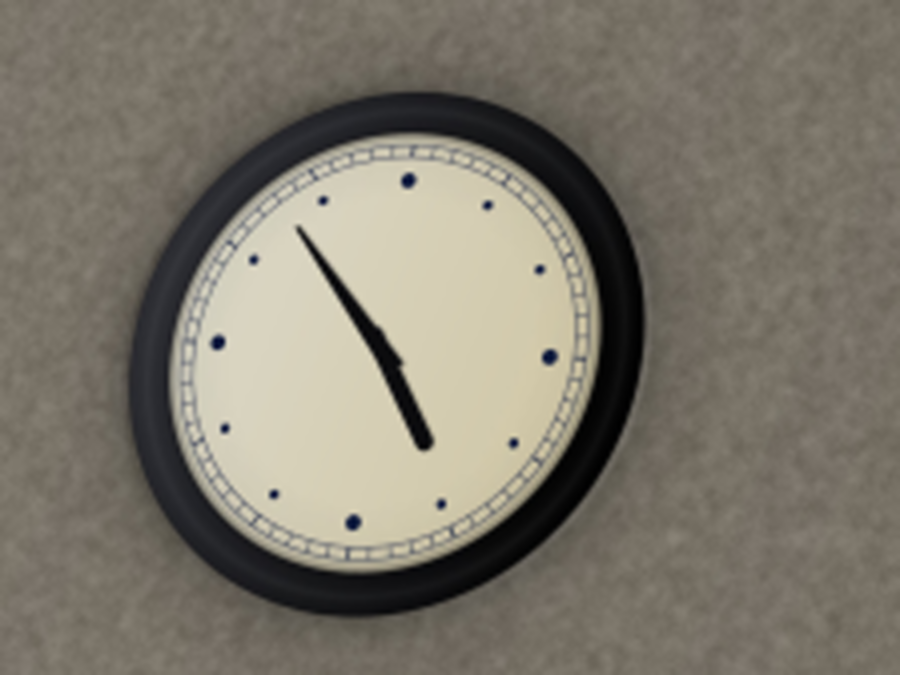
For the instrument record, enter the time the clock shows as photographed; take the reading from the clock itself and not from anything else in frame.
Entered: 4:53
